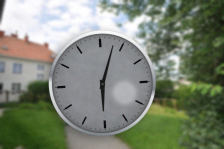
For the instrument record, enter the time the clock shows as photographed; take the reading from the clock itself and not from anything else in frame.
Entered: 6:03
